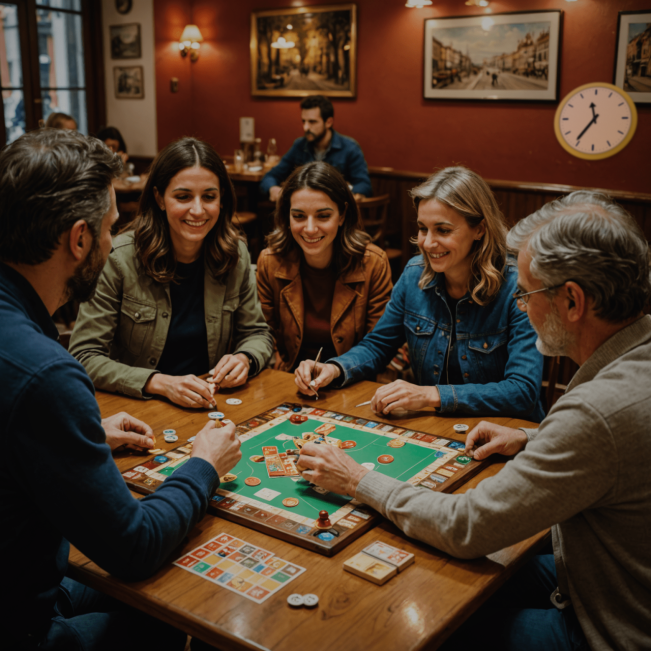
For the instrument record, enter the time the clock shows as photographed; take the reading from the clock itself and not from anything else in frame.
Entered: 11:36
